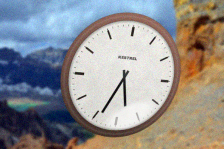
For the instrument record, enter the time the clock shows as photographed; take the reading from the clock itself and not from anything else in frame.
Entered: 5:34
